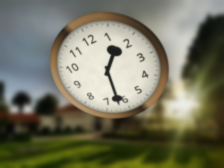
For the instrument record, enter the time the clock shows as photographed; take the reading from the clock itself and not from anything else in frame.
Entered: 1:32
